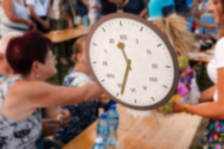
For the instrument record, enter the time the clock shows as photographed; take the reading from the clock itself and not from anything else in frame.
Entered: 11:34
